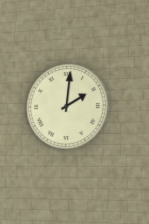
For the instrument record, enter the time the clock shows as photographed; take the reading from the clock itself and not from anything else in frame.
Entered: 2:01
